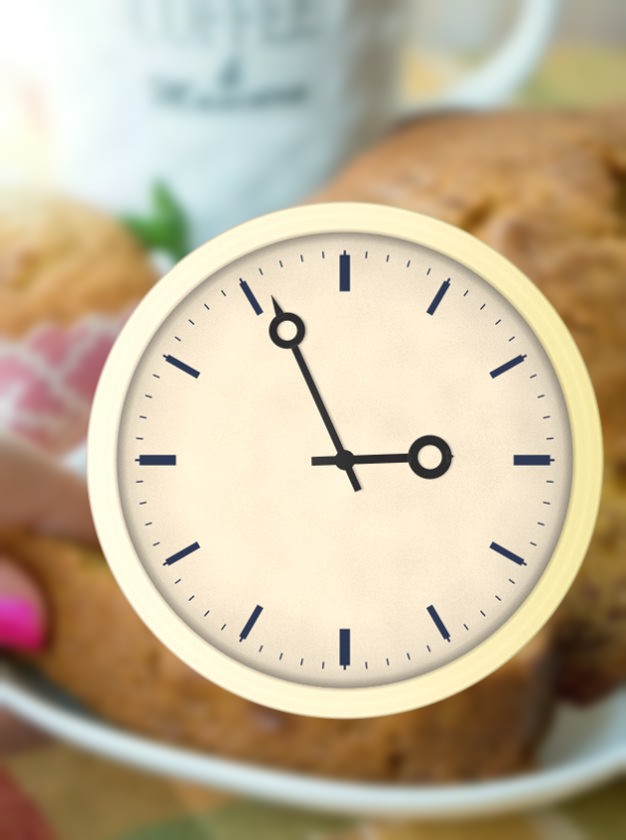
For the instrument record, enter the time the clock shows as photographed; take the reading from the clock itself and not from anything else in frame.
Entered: 2:56
